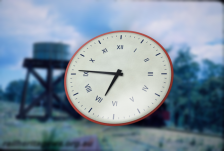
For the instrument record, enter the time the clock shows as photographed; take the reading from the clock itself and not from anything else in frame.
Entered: 6:46
